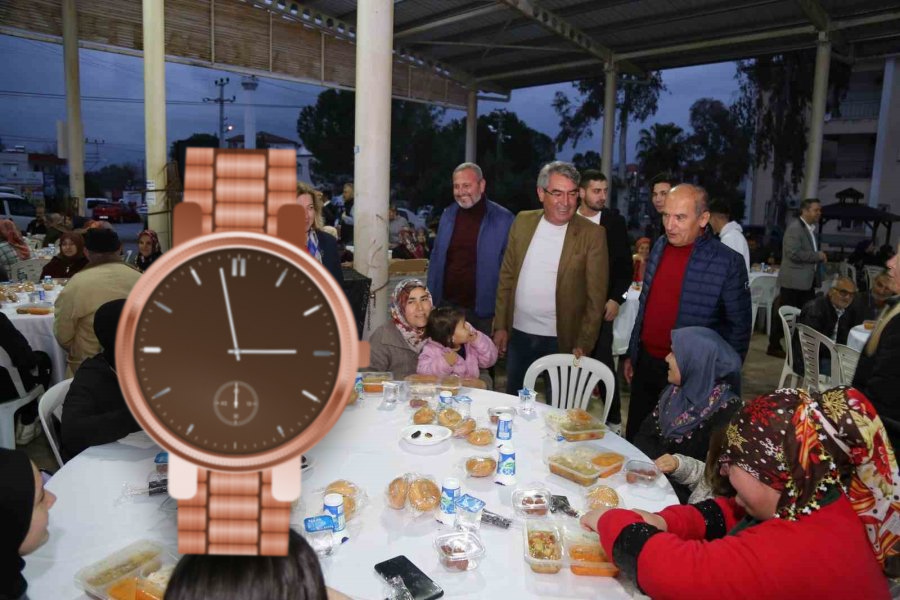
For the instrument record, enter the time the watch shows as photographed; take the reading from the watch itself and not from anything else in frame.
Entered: 2:58
